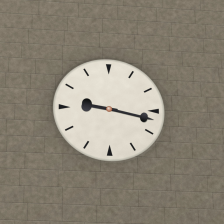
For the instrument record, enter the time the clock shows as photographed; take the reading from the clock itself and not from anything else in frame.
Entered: 9:17
